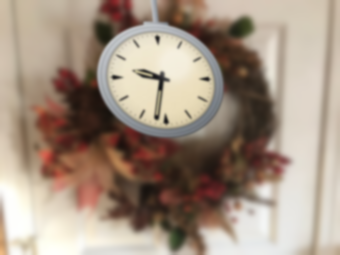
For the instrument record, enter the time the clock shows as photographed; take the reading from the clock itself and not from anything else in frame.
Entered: 9:32
